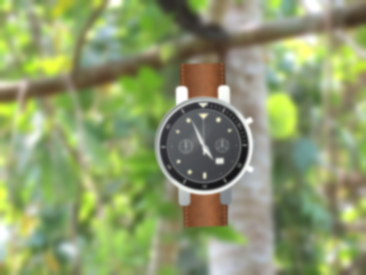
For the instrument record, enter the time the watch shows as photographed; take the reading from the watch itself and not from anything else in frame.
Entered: 4:56
